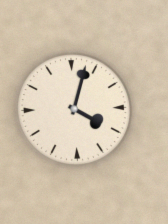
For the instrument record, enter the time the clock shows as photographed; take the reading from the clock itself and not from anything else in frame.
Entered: 4:03
